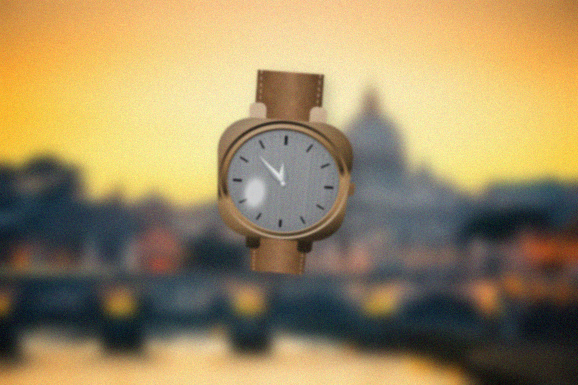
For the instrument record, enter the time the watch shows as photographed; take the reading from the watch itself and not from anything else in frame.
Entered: 11:53
